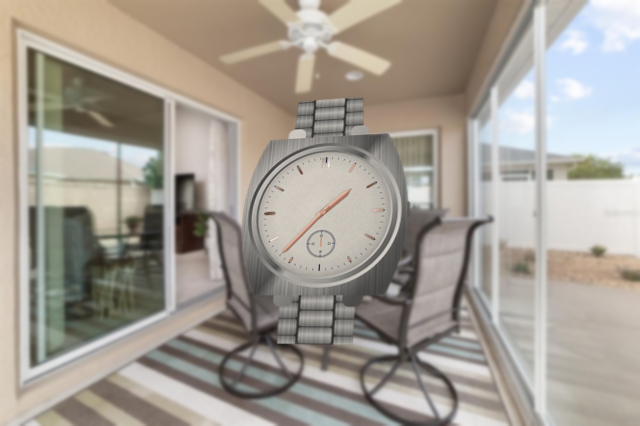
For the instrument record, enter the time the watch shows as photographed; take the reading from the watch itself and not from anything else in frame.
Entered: 1:37
